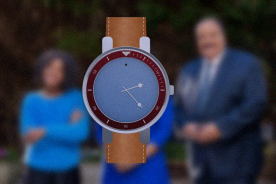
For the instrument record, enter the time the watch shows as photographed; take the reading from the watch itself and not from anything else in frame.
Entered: 2:23
